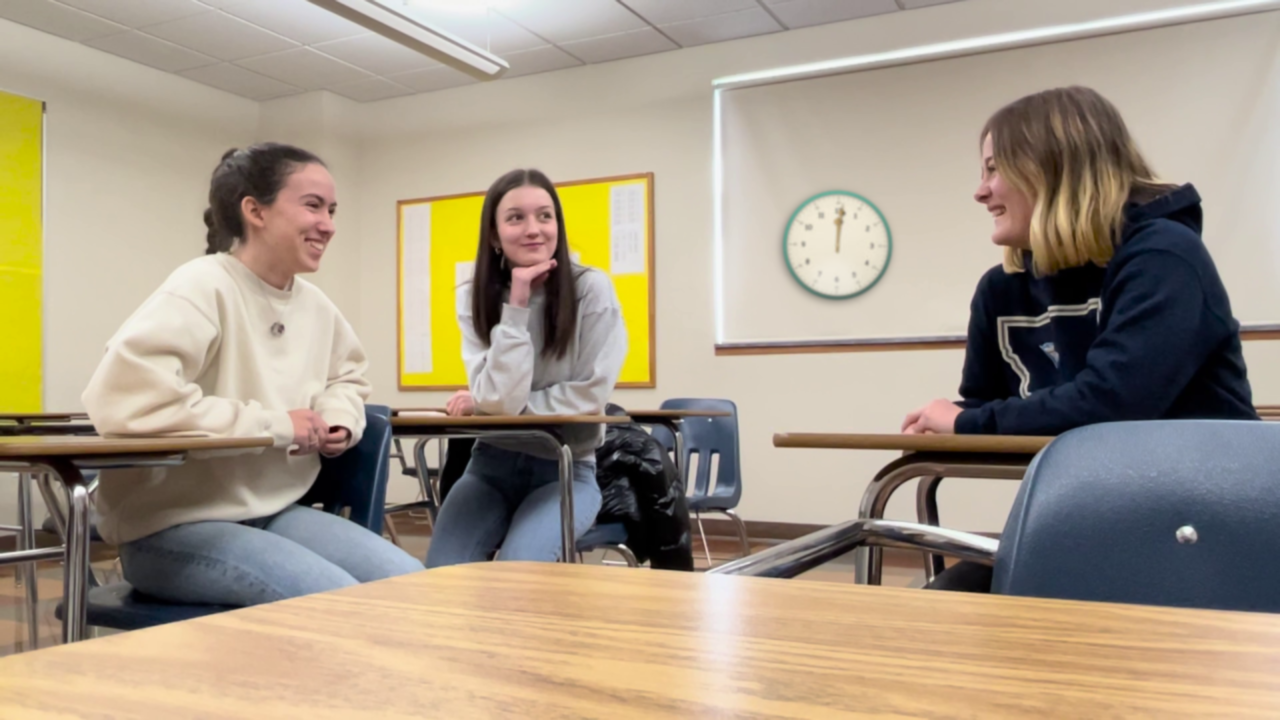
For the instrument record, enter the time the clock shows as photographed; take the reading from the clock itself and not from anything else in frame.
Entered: 12:01
